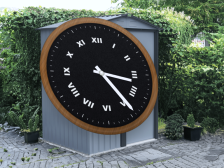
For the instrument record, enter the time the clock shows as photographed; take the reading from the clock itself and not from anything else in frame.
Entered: 3:24
